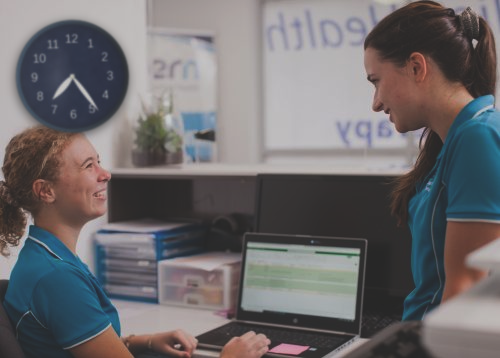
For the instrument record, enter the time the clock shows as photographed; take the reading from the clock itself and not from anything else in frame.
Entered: 7:24
